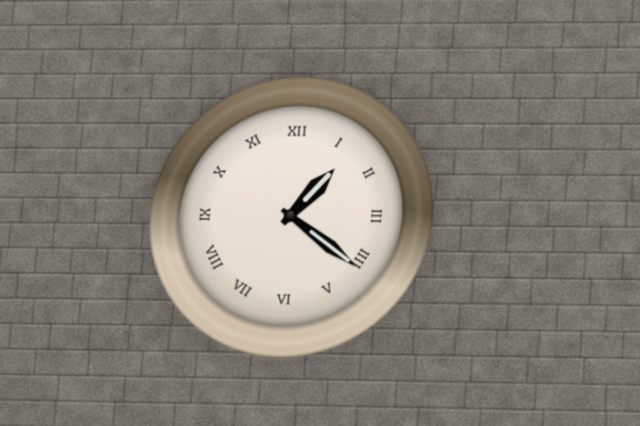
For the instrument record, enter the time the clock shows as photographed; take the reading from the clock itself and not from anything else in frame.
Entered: 1:21
